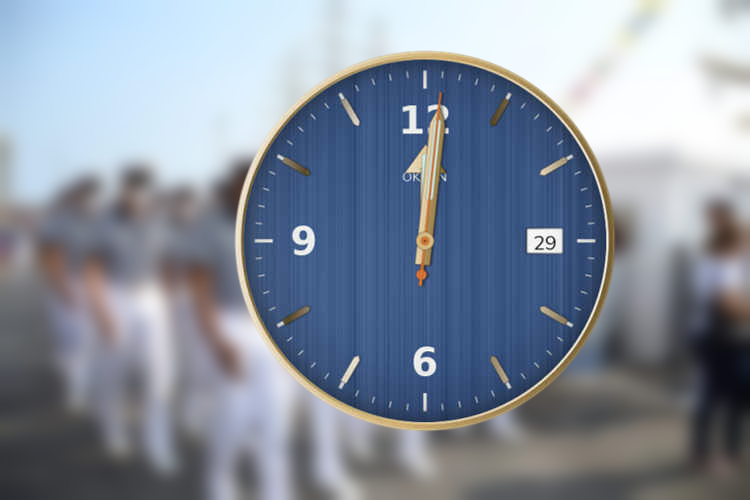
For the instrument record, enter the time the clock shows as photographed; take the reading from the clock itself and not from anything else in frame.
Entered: 12:01:01
